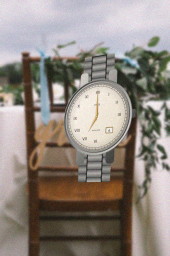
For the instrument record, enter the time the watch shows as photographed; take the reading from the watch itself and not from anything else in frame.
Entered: 7:00
